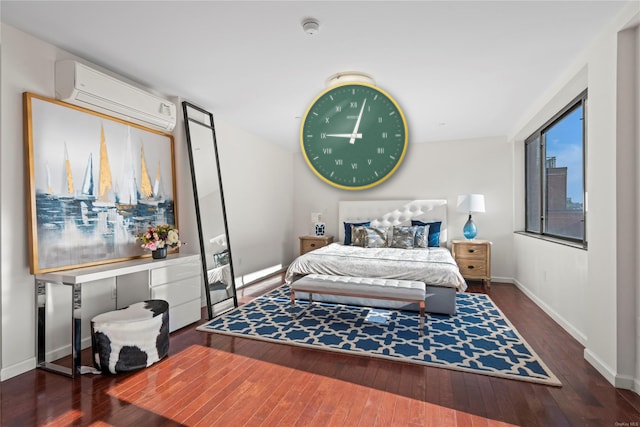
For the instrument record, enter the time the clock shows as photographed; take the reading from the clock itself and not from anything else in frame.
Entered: 9:03
